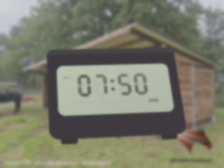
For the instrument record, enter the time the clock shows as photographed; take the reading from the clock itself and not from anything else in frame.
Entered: 7:50
